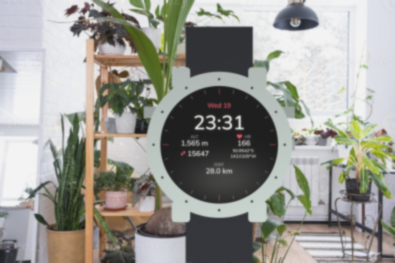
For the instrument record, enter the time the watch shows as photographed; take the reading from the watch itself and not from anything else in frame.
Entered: 23:31
